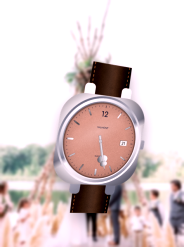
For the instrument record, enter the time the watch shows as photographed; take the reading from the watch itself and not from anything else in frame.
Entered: 5:27
